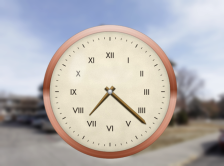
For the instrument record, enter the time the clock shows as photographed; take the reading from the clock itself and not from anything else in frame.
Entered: 7:22
